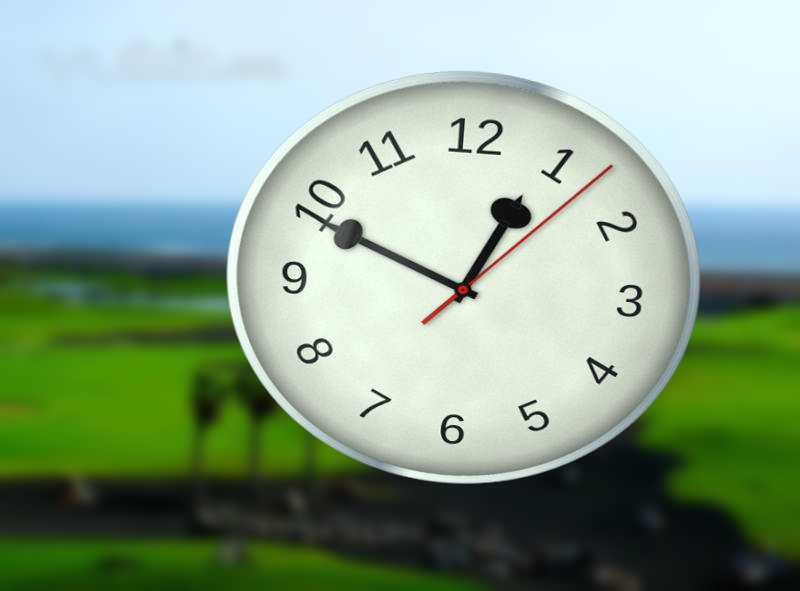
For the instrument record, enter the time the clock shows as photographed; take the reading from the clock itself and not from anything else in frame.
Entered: 12:49:07
